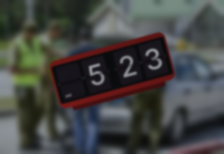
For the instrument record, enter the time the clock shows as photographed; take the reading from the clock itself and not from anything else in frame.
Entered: 5:23
